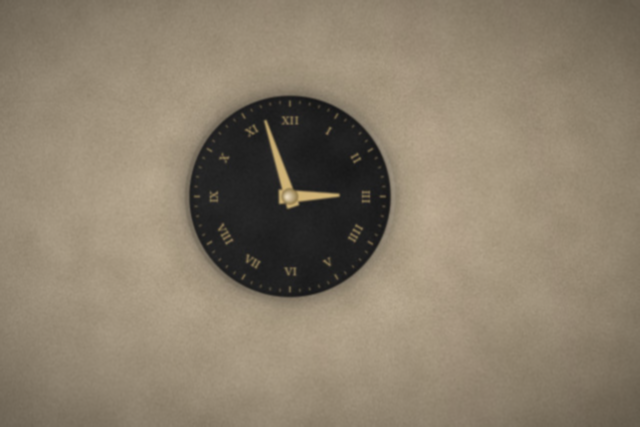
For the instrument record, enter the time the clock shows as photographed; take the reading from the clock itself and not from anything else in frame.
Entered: 2:57
